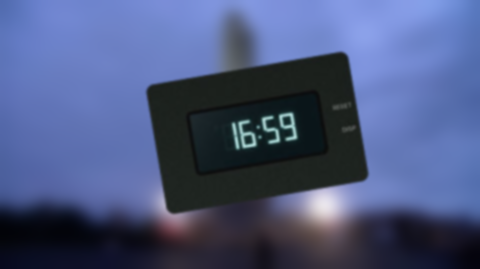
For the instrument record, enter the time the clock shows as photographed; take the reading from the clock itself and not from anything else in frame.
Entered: 16:59
